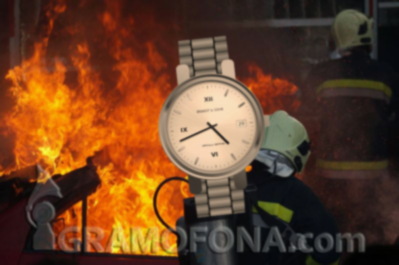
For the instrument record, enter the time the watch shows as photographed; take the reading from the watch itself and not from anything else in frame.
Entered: 4:42
